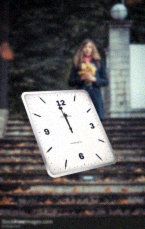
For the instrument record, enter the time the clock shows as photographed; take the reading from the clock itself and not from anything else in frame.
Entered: 11:59
